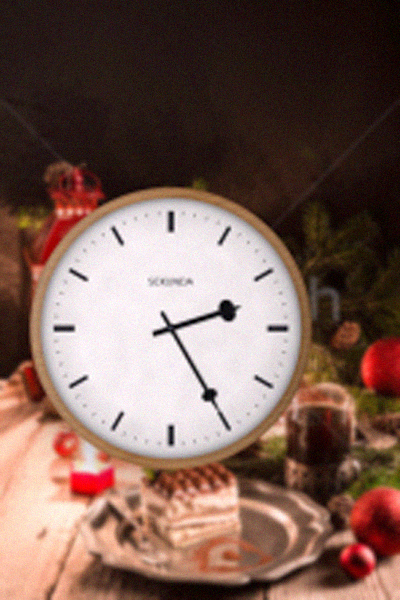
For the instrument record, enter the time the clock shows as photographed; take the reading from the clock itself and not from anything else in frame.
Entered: 2:25
